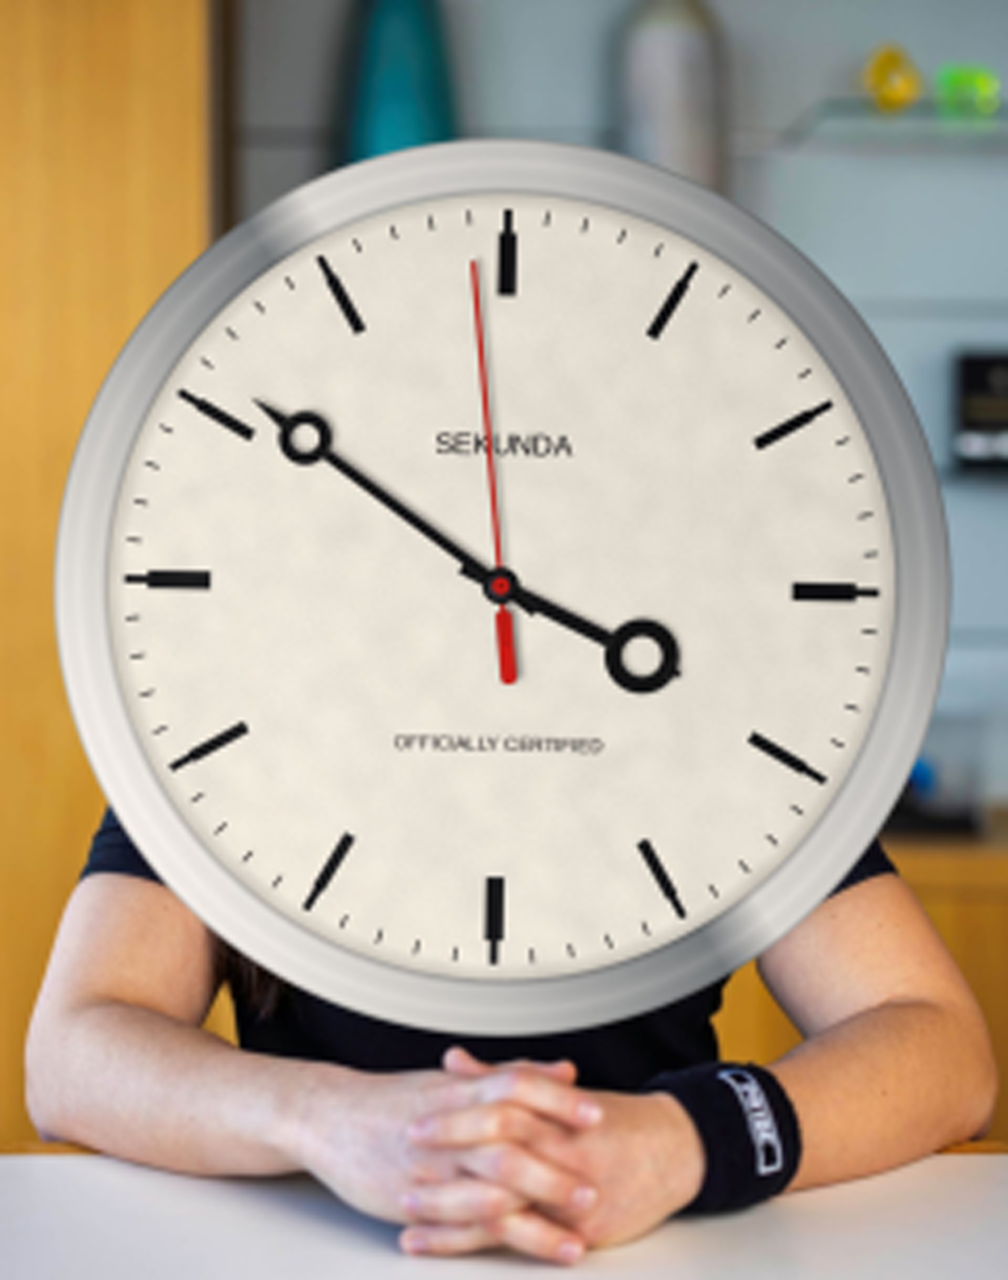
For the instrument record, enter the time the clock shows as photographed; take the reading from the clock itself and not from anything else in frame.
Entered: 3:50:59
